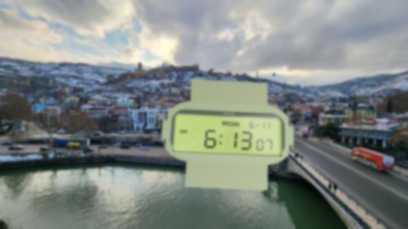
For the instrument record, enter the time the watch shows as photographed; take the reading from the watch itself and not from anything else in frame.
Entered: 6:13:07
